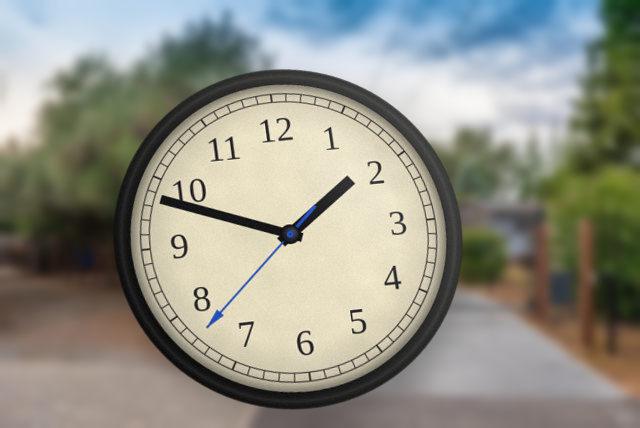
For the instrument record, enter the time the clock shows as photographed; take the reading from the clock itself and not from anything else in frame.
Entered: 1:48:38
